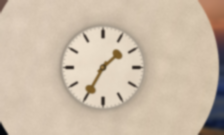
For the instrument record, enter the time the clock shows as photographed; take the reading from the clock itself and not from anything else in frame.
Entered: 1:35
